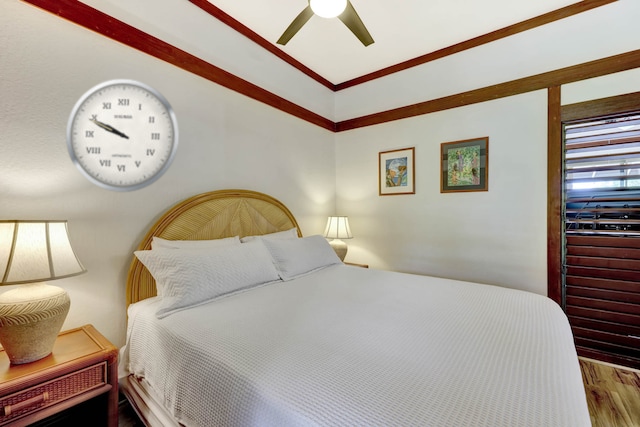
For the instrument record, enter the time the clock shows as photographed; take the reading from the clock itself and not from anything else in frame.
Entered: 9:49
